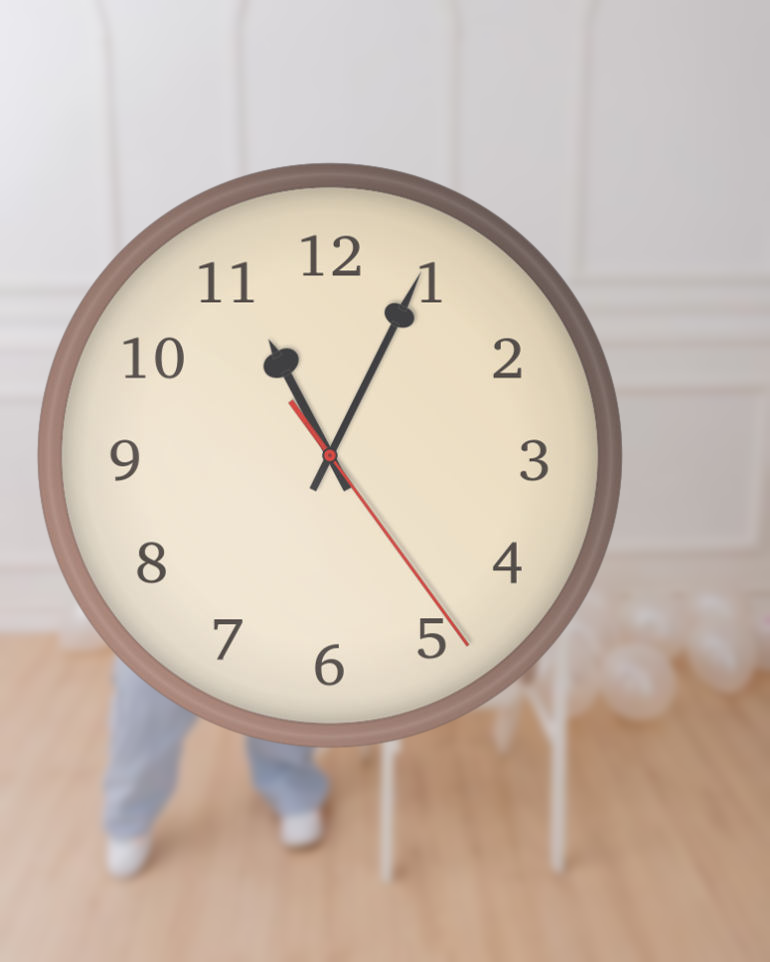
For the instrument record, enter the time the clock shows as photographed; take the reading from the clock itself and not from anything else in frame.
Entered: 11:04:24
